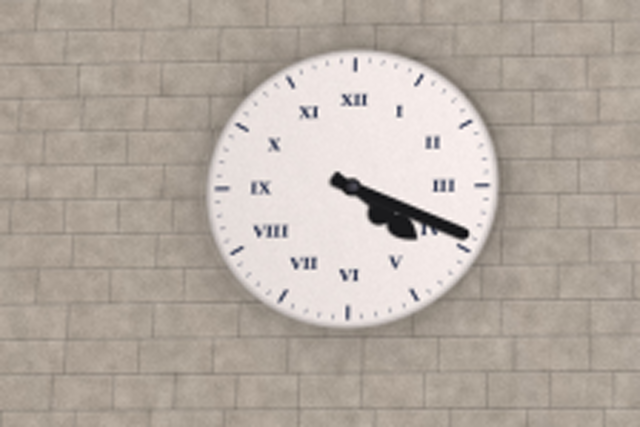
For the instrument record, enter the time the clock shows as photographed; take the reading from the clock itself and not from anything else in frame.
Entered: 4:19
